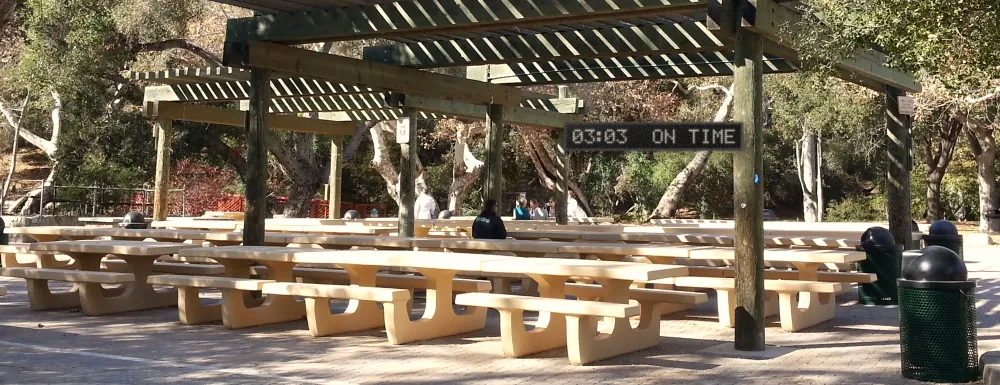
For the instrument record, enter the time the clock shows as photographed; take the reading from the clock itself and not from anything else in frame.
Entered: 3:03
